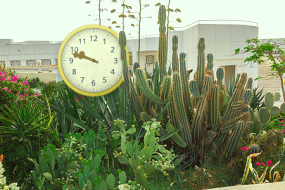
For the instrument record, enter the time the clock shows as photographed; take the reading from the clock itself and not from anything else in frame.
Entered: 9:48
